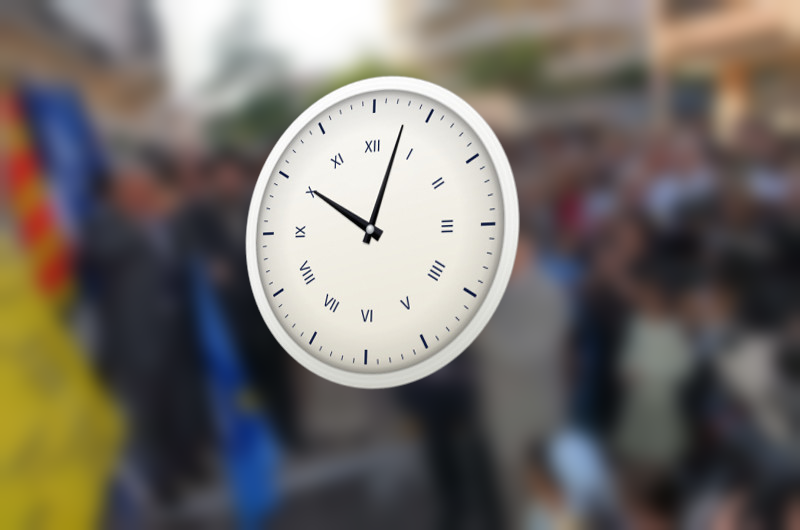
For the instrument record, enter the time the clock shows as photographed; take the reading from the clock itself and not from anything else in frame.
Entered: 10:03
